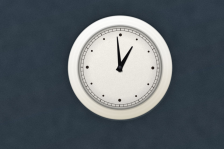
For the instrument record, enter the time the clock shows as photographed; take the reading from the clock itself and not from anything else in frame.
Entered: 12:59
